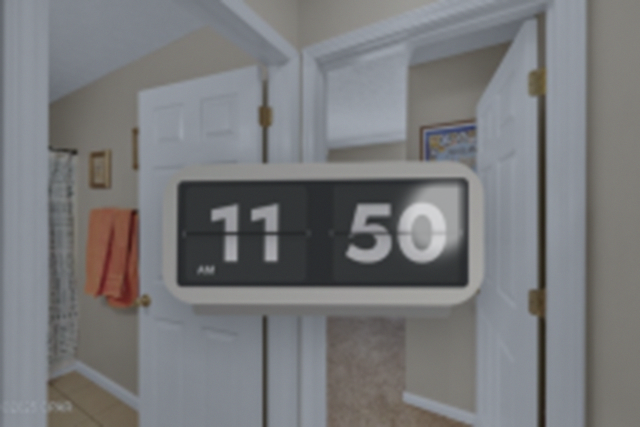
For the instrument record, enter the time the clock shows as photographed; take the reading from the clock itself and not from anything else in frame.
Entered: 11:50
